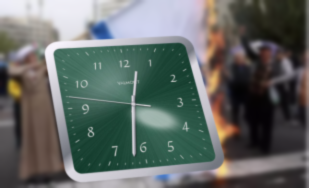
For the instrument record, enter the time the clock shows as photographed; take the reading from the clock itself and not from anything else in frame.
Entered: 12:31:47
